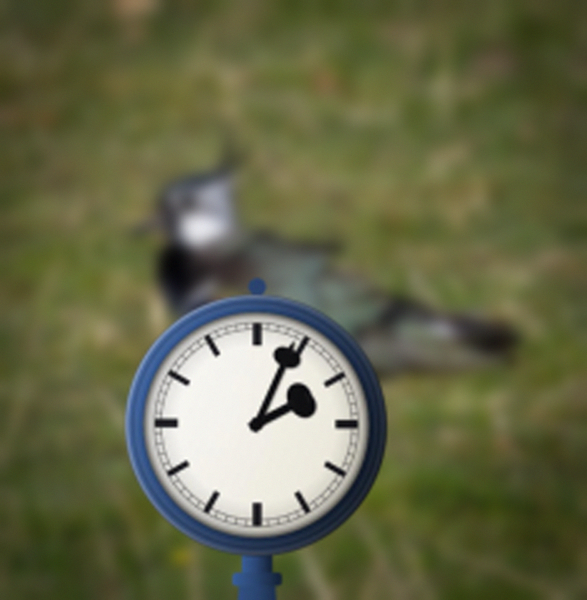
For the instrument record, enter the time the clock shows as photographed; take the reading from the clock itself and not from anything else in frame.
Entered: 2:04
